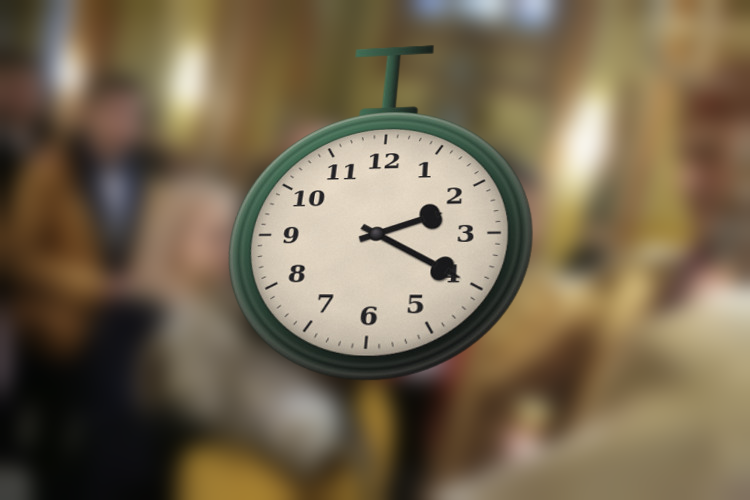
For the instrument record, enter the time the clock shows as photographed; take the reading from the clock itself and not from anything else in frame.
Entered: 2:20
